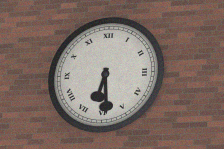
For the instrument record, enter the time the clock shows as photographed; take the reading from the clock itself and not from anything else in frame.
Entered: 6:29
